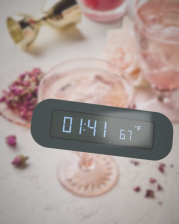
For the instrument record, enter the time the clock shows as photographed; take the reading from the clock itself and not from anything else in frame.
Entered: 1:41
